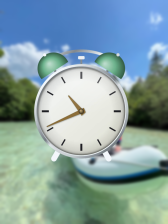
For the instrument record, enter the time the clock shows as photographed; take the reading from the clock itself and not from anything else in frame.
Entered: 10:41
